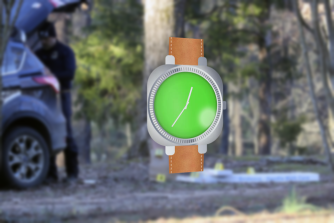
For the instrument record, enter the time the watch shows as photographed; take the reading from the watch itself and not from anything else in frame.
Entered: 12:36
